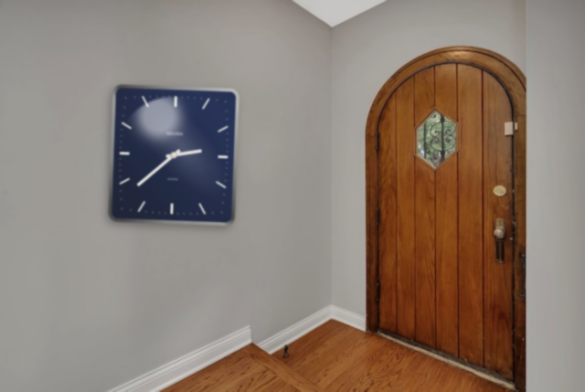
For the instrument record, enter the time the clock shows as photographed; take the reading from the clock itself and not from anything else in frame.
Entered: 2:38
